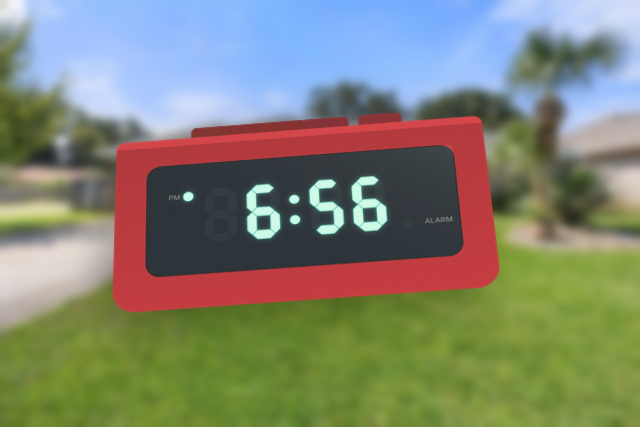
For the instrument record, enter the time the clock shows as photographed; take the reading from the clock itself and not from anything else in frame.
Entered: 6:56
